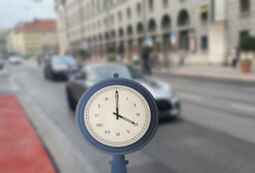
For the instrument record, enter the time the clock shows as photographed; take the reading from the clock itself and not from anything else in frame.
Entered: 4:00
